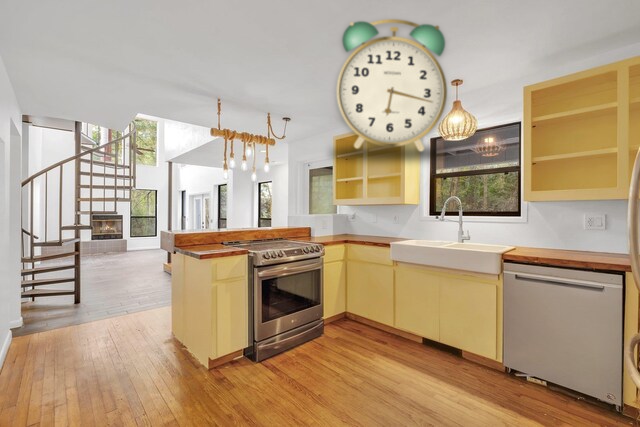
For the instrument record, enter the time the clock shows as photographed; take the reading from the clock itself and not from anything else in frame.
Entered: 6:17
